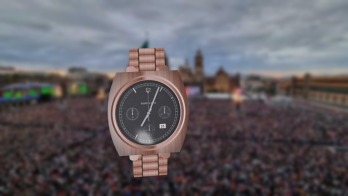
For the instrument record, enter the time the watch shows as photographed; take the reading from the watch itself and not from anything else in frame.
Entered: 7:04
